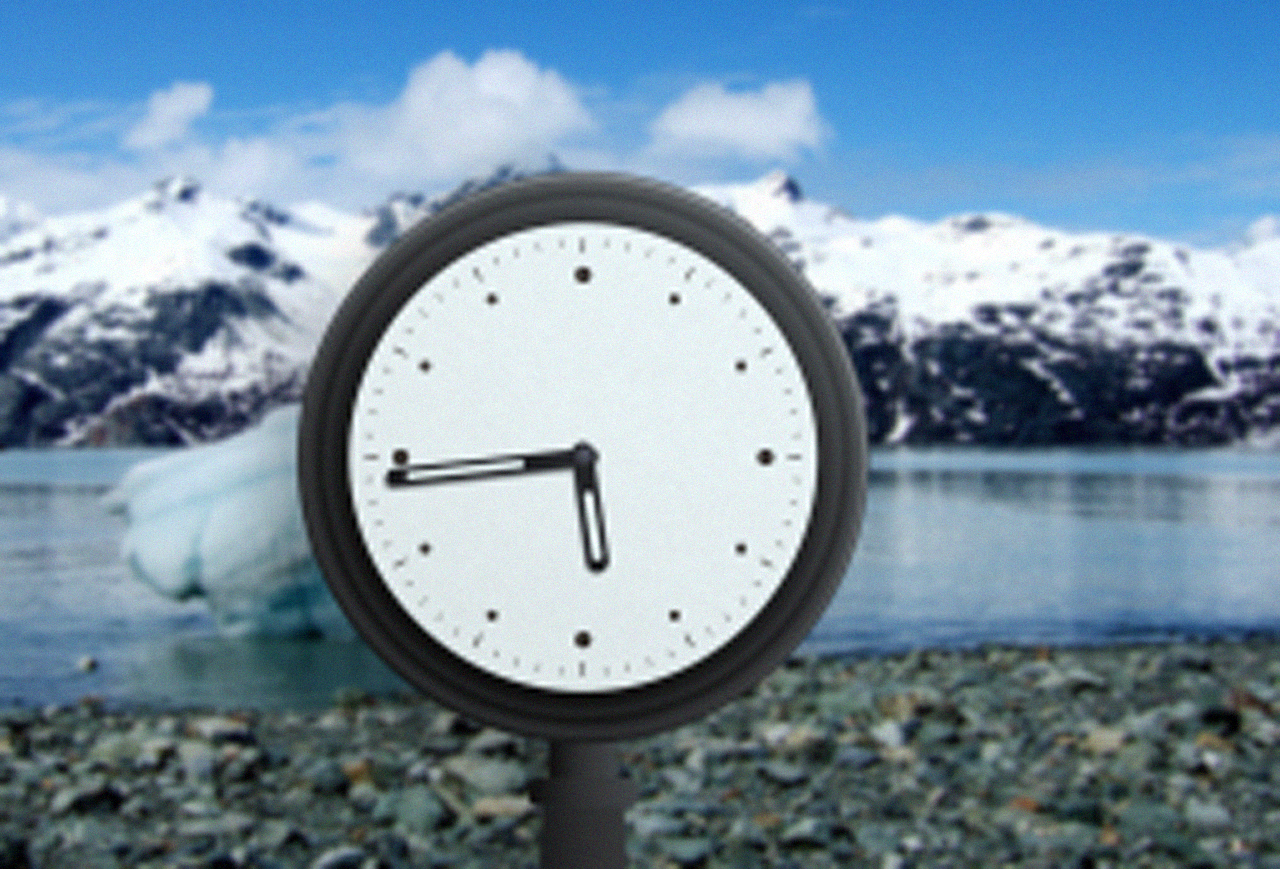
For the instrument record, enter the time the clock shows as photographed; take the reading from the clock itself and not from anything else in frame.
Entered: 5:44
